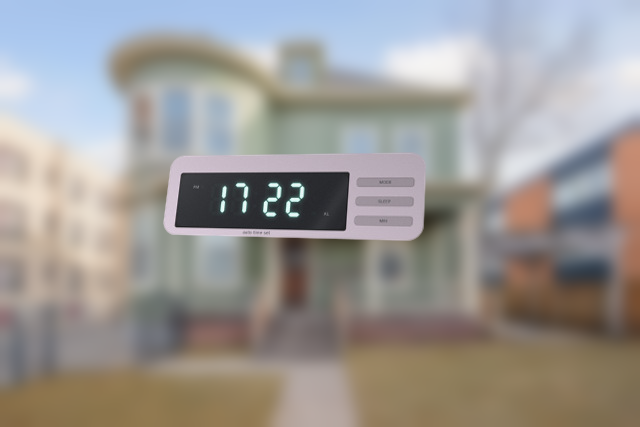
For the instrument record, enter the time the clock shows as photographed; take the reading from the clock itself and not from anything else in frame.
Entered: 17:22
